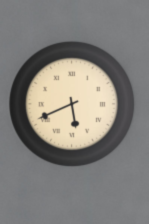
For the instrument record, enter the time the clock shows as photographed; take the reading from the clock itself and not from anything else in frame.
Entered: 5:41
